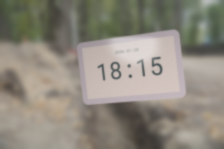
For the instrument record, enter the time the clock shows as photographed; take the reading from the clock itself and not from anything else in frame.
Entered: 18:15
